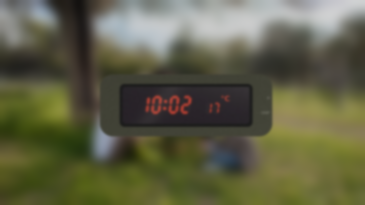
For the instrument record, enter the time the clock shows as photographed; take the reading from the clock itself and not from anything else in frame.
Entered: 10:02
